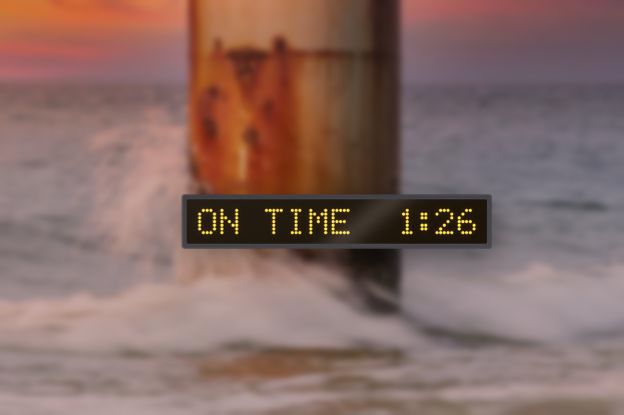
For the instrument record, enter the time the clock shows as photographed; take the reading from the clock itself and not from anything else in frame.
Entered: 1:26
